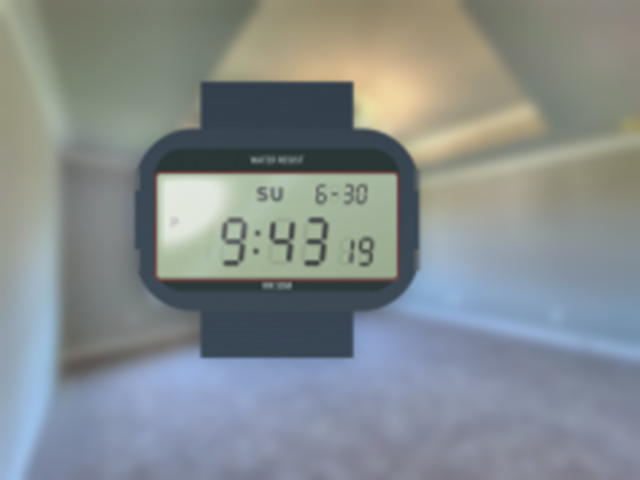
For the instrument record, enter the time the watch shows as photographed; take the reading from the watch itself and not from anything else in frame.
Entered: 9:43:19
